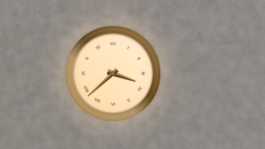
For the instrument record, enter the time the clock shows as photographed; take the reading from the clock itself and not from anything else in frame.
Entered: 3:38
